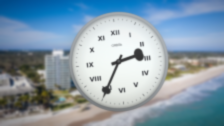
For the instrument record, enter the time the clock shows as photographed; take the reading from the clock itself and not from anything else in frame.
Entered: 2:35
